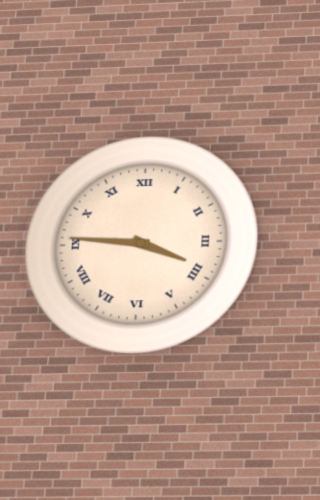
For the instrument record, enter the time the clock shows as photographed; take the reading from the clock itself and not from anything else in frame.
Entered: 3:46
